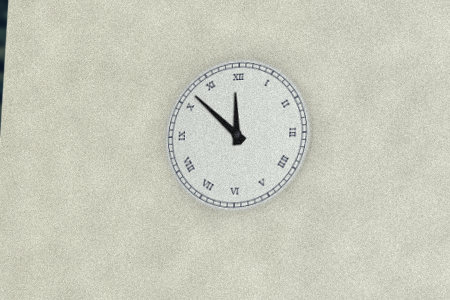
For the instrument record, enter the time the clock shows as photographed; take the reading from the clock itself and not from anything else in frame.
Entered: 11:52
